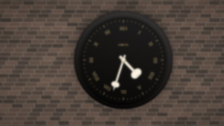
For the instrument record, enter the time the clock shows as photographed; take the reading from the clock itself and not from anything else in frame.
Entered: 4:33
